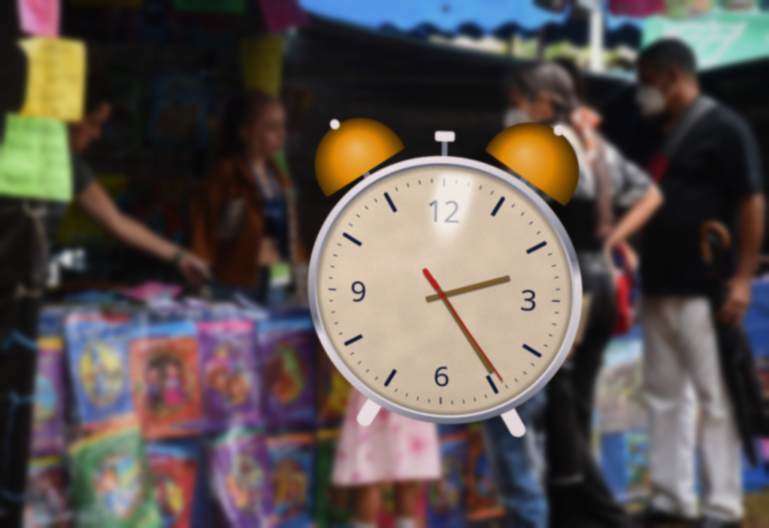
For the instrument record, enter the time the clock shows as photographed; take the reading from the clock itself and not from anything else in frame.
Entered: 2:24:24
